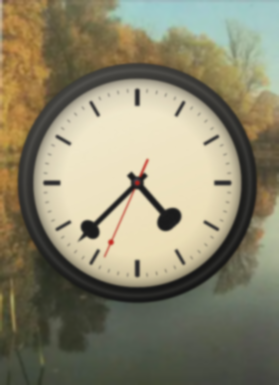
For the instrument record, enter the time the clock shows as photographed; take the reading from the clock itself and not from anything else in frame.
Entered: 4:37:34
